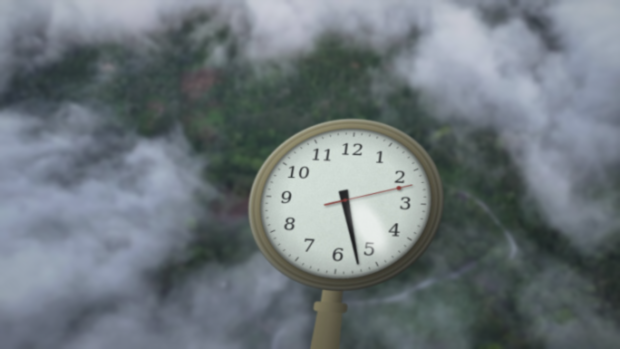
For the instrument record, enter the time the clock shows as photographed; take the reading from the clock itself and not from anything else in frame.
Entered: 5:27:12
